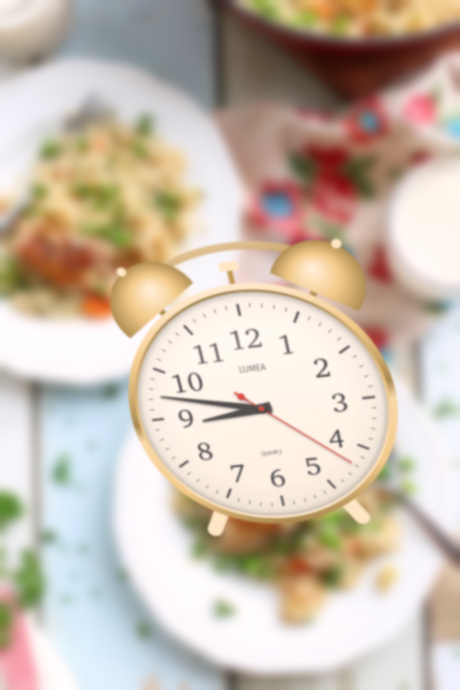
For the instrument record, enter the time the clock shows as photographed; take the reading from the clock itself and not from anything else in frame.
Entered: 8:47:22
